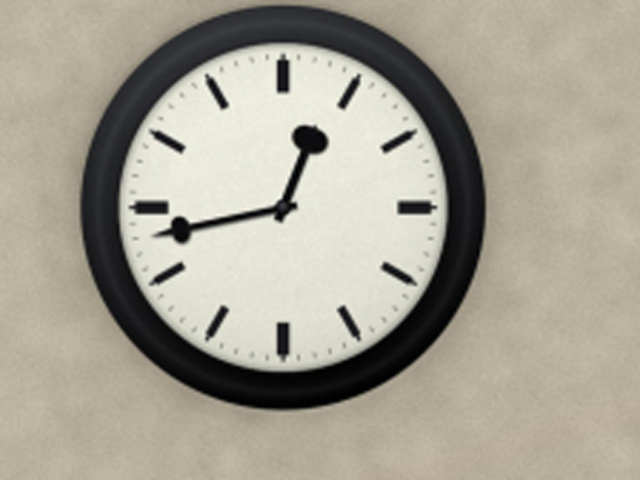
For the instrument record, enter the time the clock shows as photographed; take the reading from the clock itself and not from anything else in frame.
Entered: 12:43
